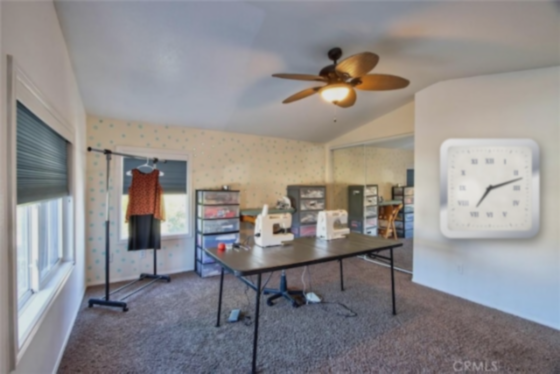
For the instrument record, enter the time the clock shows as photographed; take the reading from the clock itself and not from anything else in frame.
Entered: 7:12
